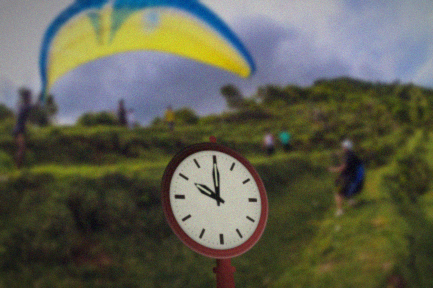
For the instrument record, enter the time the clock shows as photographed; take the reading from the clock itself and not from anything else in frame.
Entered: 10:00
